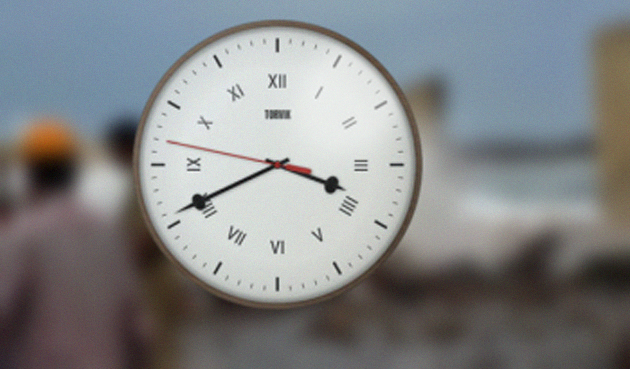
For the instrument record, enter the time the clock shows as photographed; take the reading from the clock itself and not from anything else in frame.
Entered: 3:40:47
